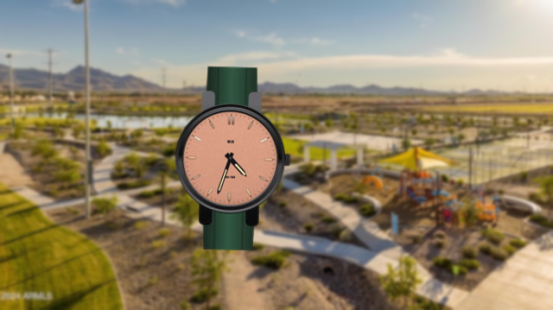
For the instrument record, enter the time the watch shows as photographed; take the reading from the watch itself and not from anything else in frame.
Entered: 4:33
